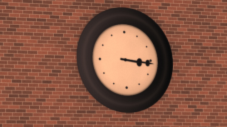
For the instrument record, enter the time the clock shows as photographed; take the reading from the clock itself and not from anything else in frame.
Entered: 3:16
